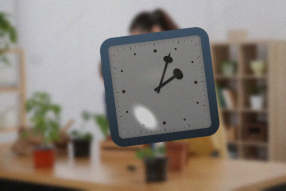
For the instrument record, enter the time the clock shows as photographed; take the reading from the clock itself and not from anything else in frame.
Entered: 2:04
